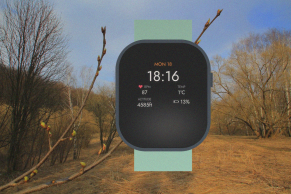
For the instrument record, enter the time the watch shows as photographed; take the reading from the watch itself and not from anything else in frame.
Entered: 18:16
